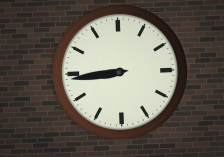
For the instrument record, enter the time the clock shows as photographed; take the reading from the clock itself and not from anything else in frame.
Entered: 8:44
